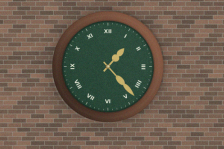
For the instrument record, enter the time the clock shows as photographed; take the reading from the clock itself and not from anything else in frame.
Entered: 1:23
